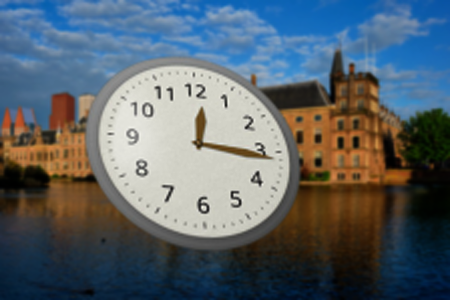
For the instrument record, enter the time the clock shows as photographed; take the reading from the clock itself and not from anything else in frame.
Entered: 12:16
